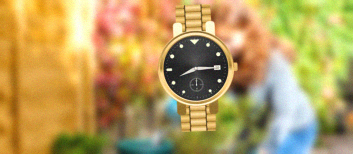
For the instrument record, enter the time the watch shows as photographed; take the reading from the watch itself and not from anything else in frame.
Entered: 8:15
